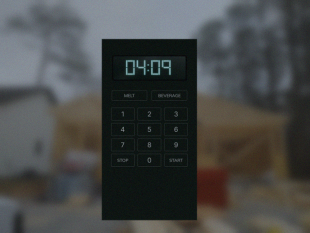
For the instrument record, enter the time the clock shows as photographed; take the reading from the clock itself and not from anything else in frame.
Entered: 4:09
